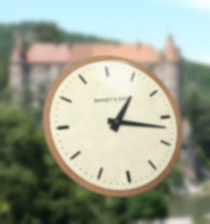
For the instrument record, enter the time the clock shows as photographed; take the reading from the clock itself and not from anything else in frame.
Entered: 1:17
